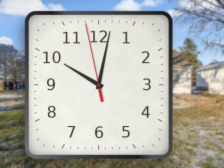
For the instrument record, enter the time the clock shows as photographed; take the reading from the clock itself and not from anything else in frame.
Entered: 10:01:58
